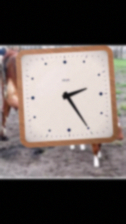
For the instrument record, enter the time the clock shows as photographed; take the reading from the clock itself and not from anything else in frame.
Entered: 2:25
